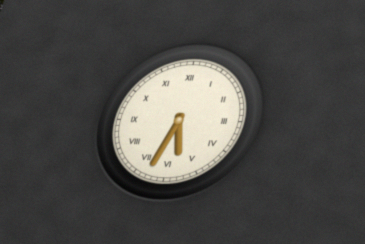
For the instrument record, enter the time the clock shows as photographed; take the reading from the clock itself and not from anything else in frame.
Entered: 5:33
